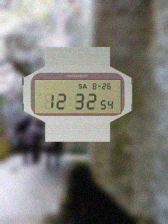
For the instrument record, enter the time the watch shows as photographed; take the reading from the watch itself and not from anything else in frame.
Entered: 12:32:54
